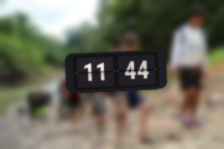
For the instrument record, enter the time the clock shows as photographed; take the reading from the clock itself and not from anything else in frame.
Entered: 11:44
